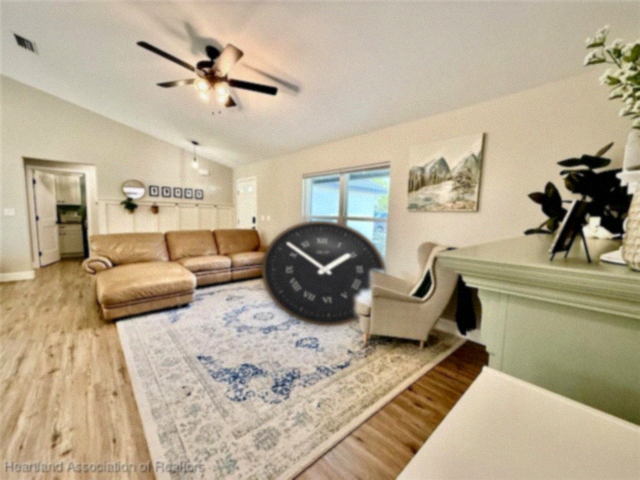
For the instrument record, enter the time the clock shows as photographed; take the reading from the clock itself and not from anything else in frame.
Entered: 1:52
